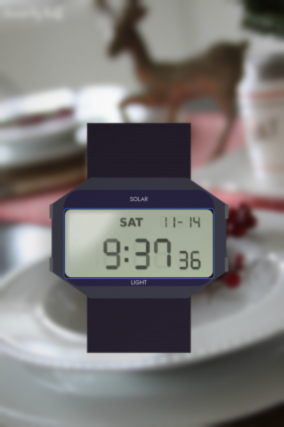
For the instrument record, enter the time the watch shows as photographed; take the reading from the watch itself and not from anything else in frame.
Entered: 9:37:36
